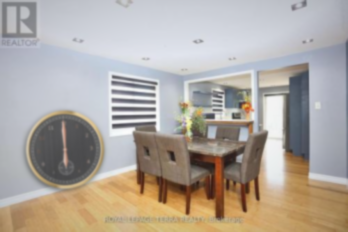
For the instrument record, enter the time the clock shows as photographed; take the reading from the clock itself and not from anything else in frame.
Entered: 6:00
